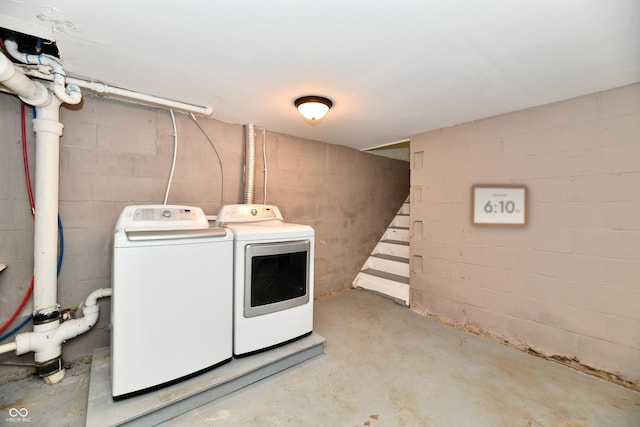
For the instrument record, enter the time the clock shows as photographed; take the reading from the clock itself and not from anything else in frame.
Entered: 6:10
